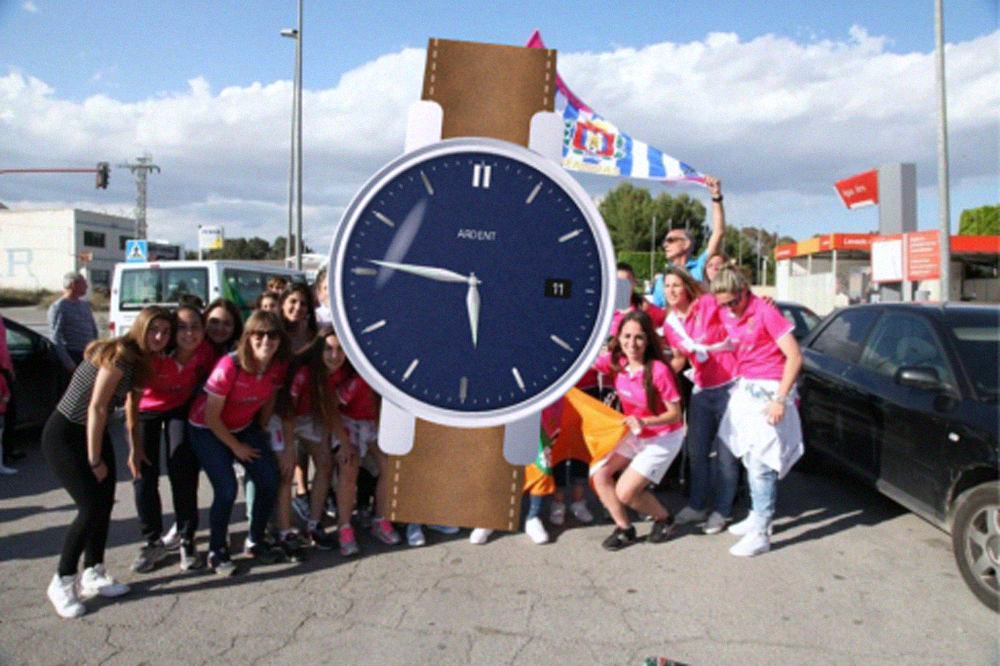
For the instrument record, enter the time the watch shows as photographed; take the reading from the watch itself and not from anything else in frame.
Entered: 5:46
